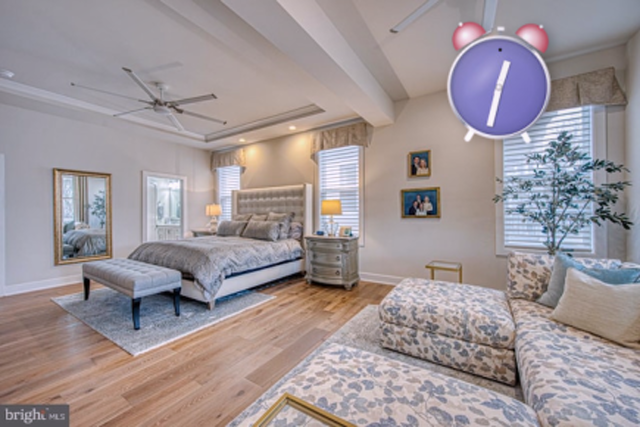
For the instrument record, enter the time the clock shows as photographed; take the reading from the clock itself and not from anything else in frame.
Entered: 12:32
